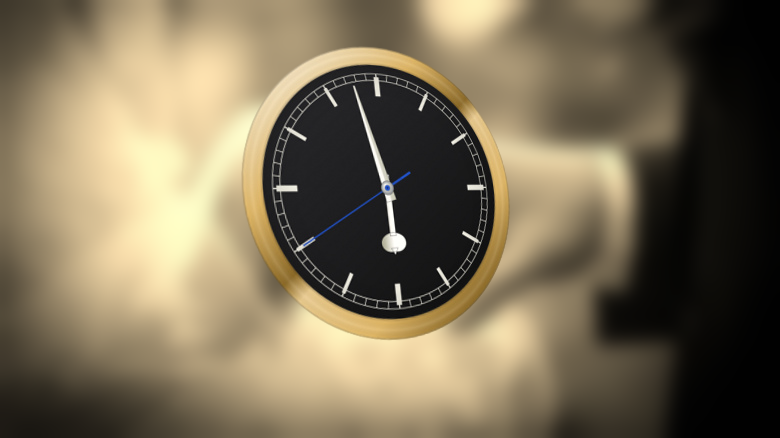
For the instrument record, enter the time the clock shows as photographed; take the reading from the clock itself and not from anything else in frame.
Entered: 5:57:40
